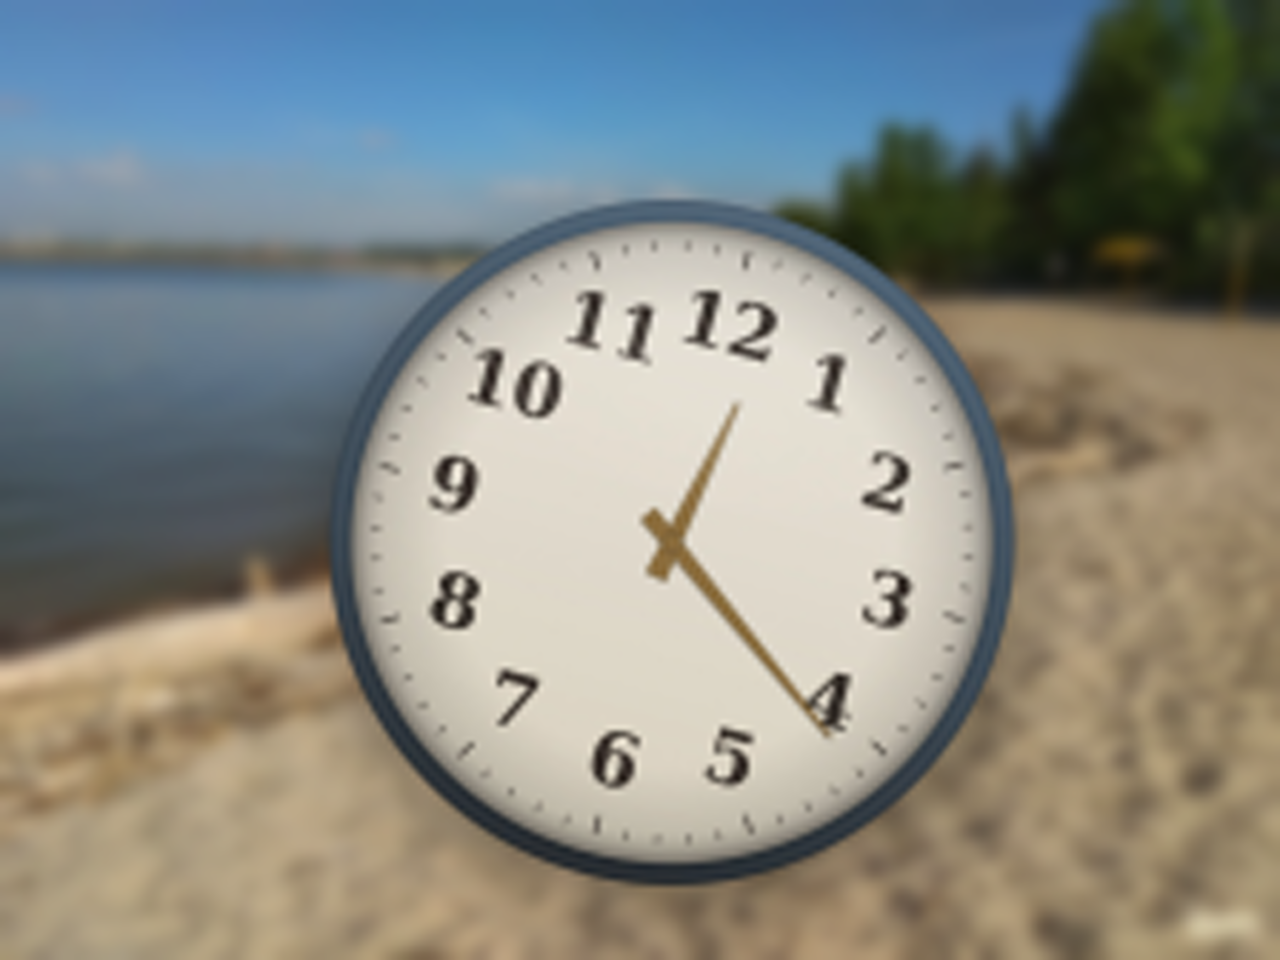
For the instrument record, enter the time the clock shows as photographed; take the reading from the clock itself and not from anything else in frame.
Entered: 12:21
